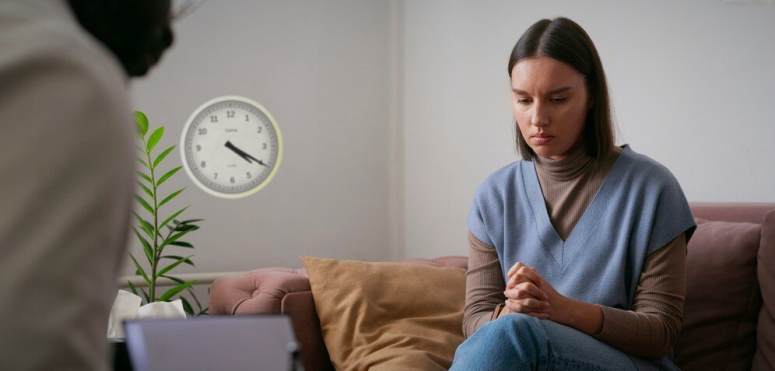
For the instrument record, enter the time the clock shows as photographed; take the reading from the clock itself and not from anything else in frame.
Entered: 4:20
